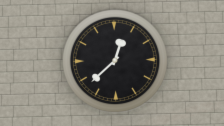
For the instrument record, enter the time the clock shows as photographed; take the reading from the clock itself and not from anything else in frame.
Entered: 12:38
